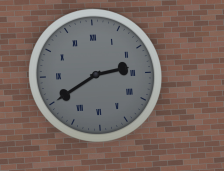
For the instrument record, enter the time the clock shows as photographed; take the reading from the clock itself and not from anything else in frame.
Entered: 2:40
